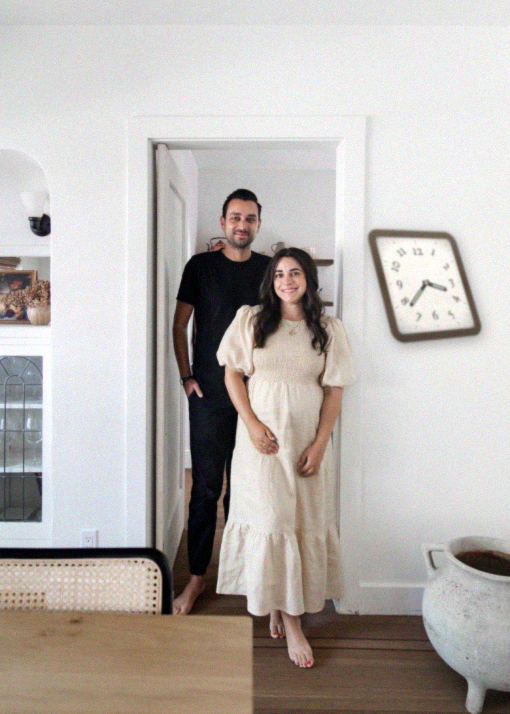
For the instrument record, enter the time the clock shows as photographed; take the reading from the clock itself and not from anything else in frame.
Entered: 3:38
